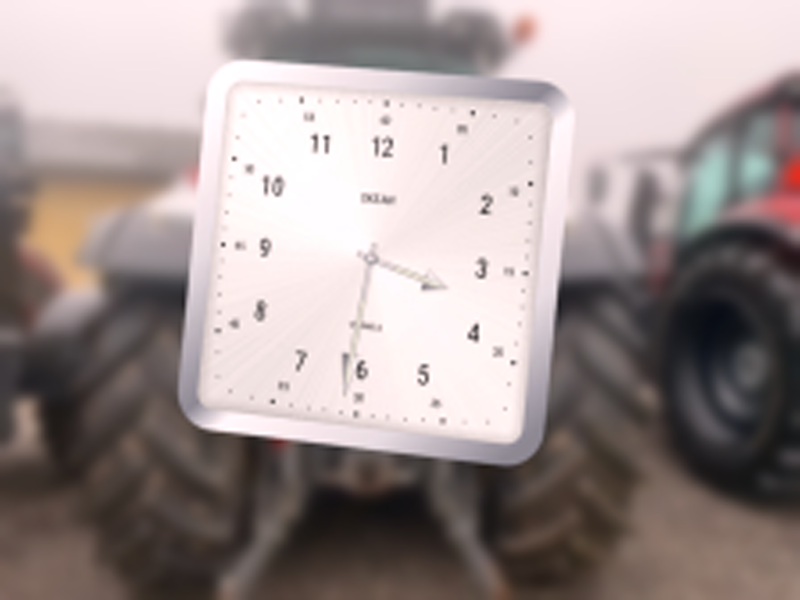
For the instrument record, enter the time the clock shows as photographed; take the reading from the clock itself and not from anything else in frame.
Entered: 3:31
